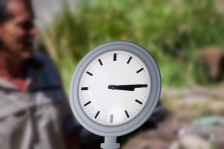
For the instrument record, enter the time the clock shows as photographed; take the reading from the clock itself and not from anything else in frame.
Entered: 3:15
